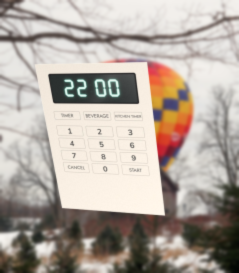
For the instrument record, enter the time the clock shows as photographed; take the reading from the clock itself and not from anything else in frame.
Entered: 22:00
